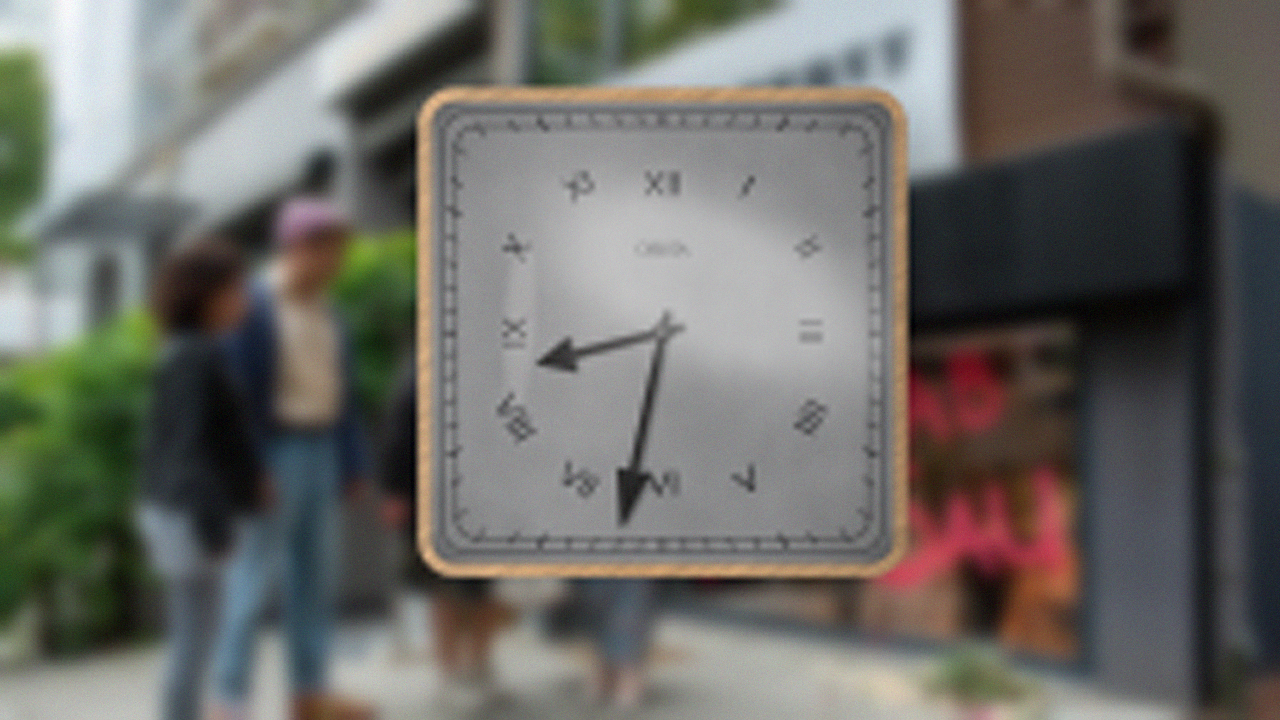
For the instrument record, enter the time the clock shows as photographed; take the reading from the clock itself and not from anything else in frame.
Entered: 8:32
